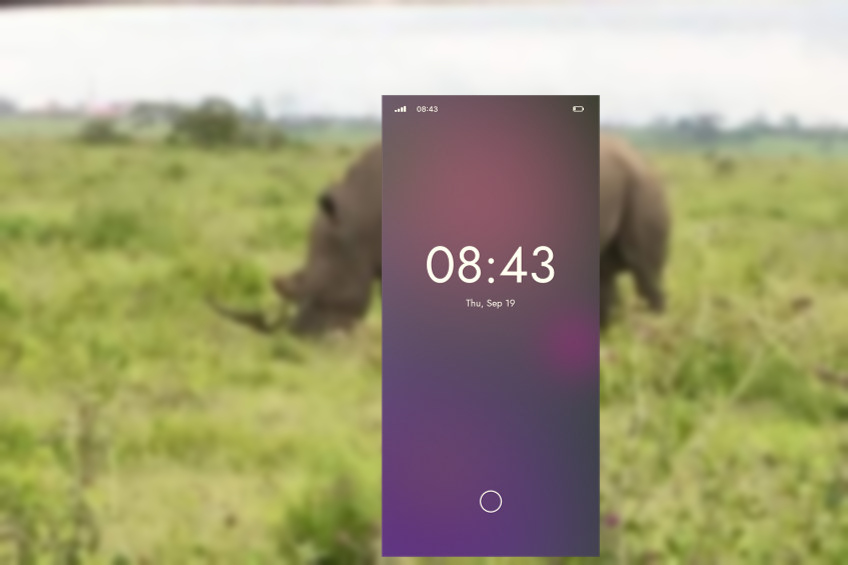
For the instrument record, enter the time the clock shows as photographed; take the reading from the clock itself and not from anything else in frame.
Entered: 8:43
